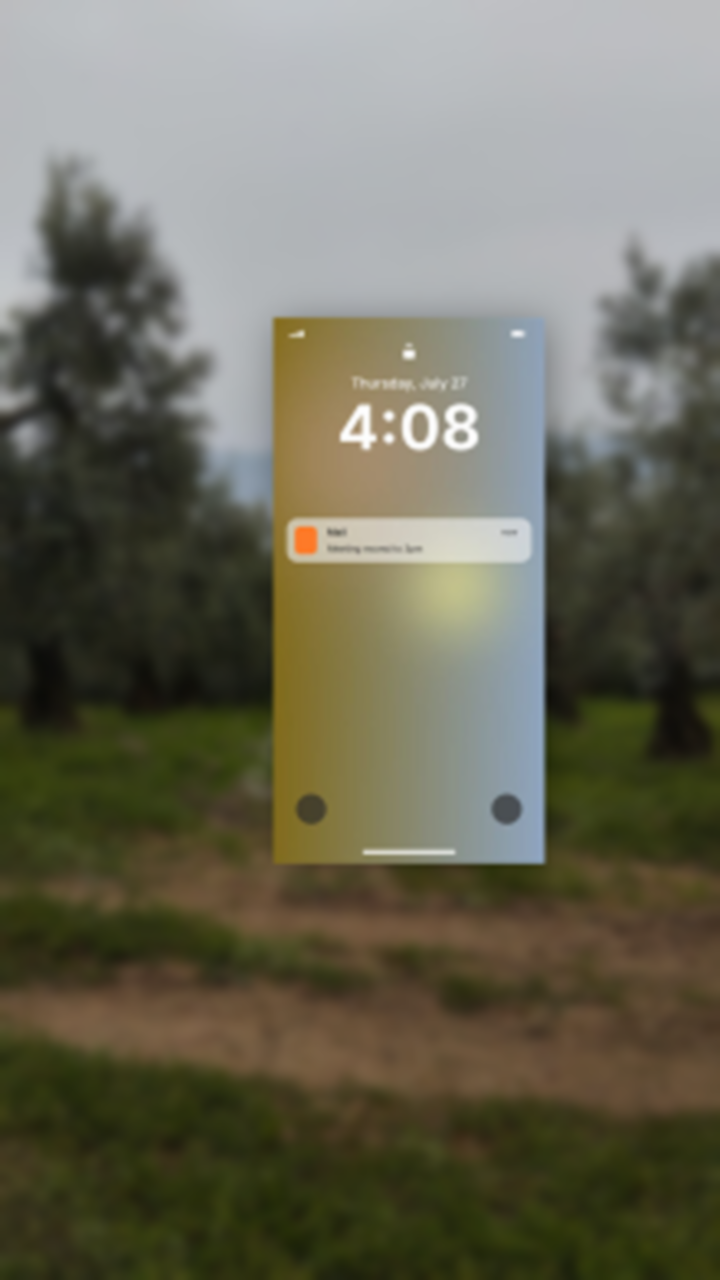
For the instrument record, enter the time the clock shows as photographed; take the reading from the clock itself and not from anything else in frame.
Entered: 4:08
